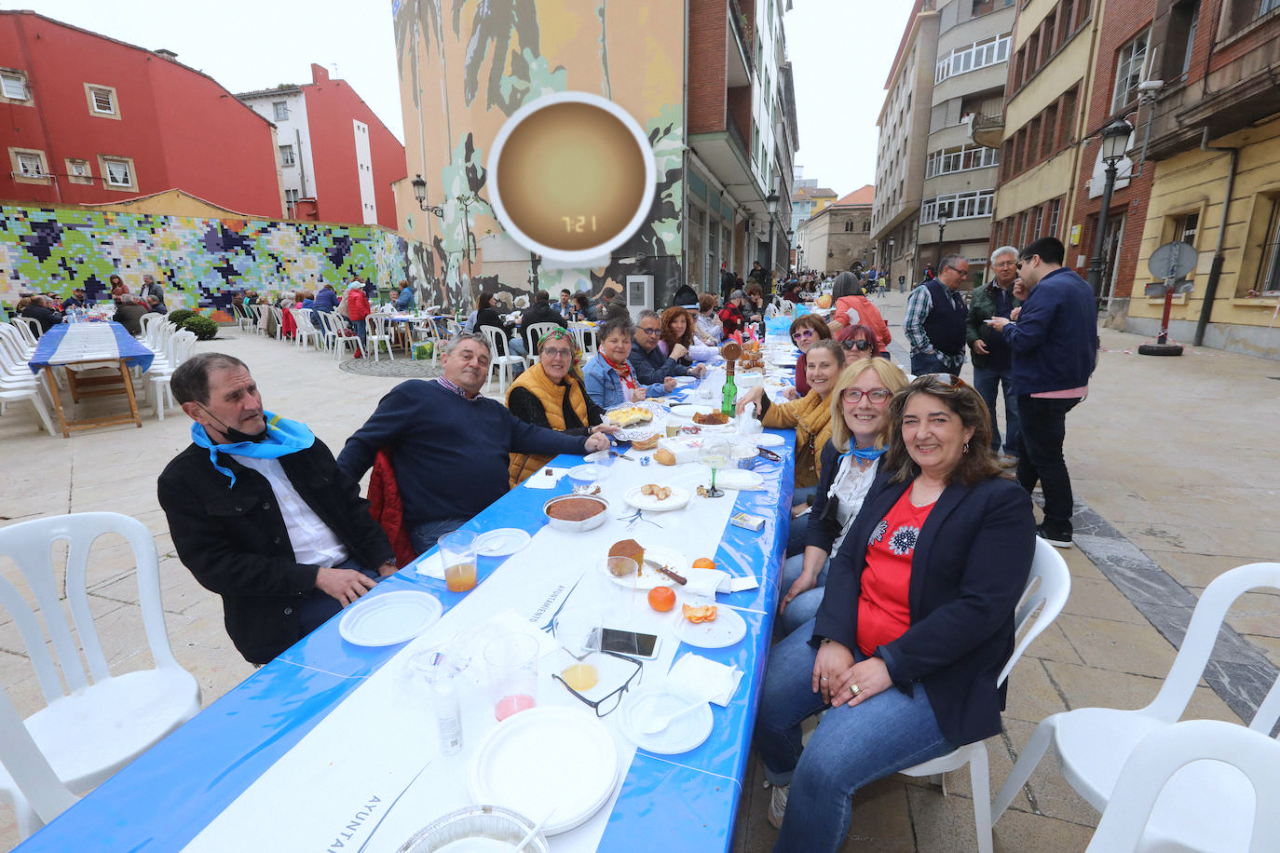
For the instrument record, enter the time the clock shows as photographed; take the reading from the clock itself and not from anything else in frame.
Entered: 7:21
